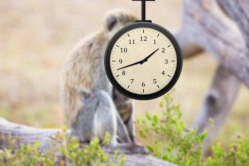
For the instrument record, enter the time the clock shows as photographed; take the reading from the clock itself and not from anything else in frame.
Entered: 1:42
